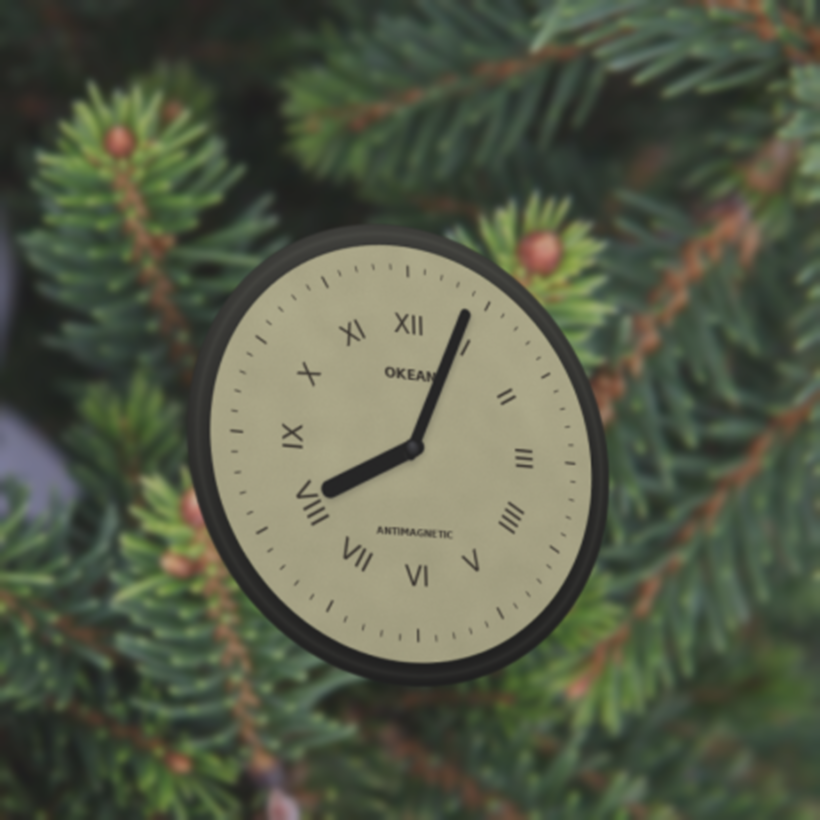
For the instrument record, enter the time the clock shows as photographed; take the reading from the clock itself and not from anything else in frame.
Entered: 8:04
